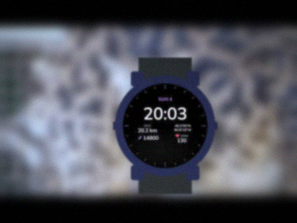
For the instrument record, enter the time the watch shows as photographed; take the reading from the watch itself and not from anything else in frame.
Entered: 20:03
